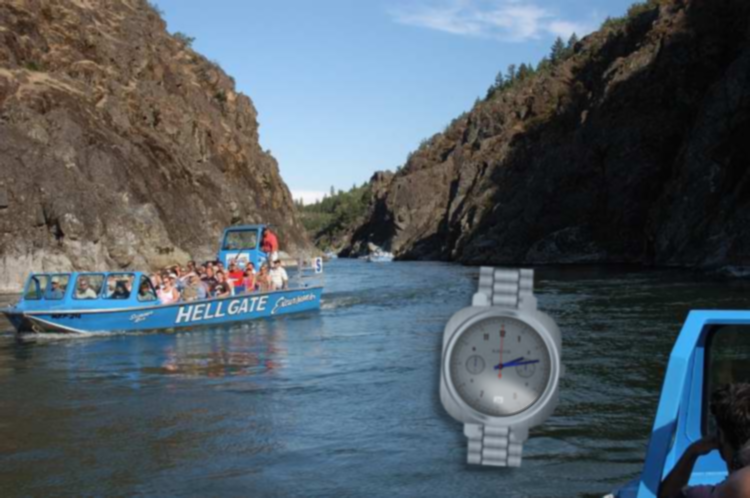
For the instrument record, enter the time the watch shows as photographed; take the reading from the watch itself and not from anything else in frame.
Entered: 2:13
